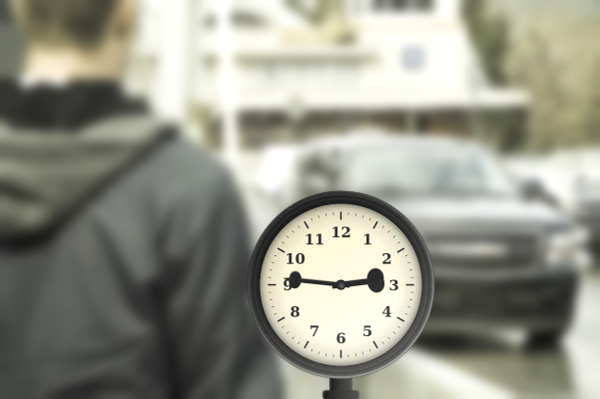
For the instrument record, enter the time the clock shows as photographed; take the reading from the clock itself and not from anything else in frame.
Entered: 2:46
